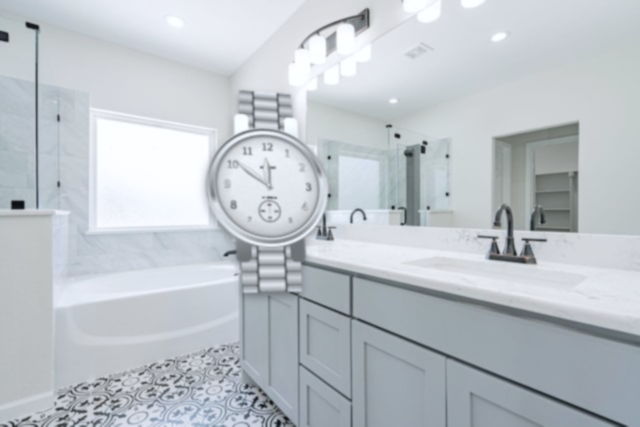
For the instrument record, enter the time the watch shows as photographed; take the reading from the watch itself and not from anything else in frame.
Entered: 11:51
